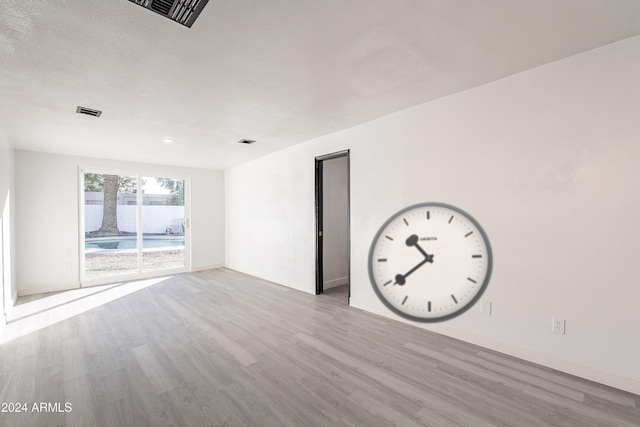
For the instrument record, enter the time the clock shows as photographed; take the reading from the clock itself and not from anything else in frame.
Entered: 10:39
